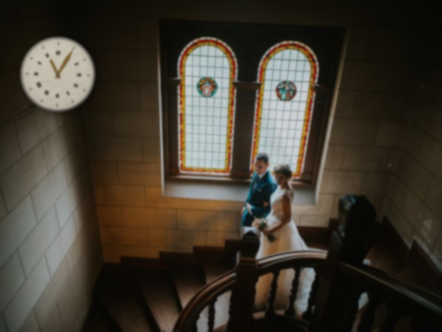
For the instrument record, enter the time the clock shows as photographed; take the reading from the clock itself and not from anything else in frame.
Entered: 11:05
